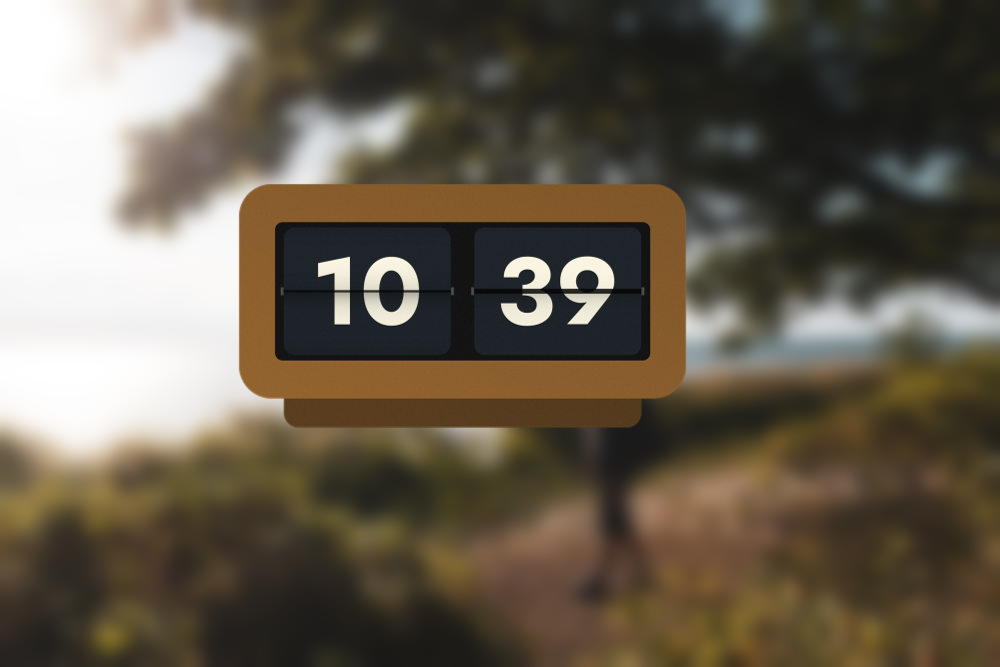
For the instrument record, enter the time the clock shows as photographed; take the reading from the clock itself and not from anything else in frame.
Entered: 10:39
